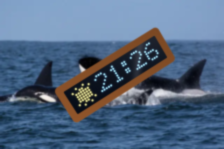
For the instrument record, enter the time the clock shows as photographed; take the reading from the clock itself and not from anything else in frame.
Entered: 21:26
